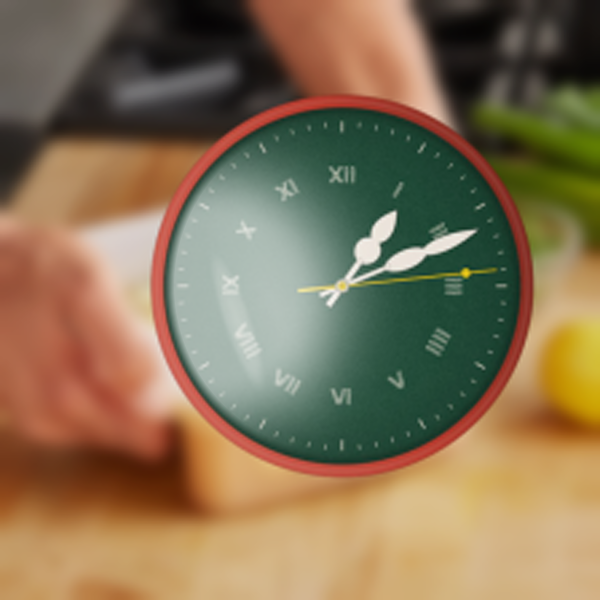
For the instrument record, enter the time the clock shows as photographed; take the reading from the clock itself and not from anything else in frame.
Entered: 1:11:14
